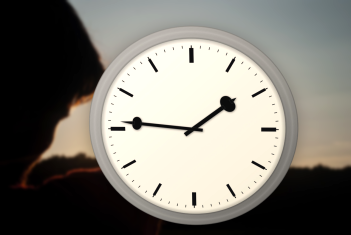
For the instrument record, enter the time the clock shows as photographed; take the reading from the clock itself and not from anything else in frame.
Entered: 1:46
